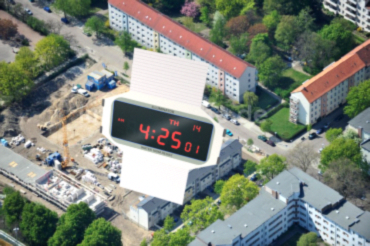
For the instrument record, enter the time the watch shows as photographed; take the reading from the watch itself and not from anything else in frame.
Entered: 4:25:01
